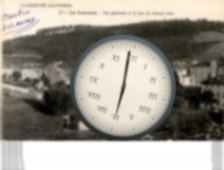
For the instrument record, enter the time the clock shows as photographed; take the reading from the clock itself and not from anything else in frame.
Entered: 5:59
